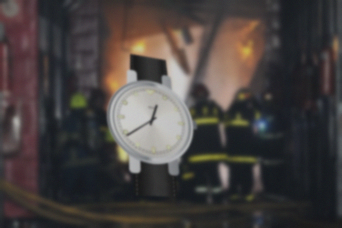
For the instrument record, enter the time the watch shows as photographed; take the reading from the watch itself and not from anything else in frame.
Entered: 12:39
